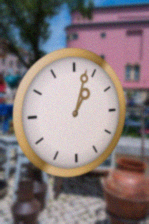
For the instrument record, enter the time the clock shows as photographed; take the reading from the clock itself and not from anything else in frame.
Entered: 1:03
